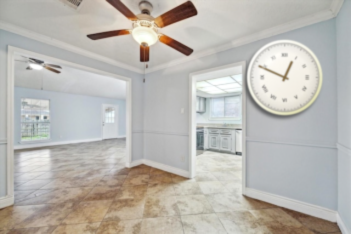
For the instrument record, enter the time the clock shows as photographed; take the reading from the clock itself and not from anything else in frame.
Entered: 12:49
